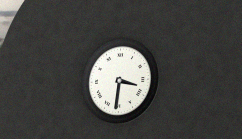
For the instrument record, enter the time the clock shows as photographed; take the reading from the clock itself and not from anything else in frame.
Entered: 3:31
